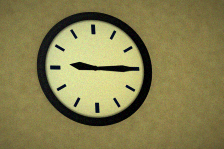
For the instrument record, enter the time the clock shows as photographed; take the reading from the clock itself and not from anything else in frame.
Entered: 9:15
